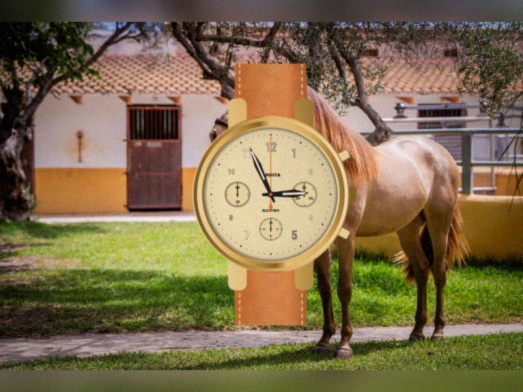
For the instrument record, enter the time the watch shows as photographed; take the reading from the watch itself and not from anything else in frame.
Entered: 2:56
